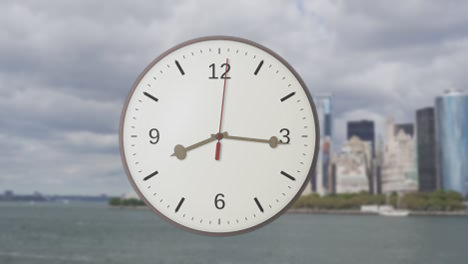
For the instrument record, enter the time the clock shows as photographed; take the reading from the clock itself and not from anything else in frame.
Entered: 8:16:01
